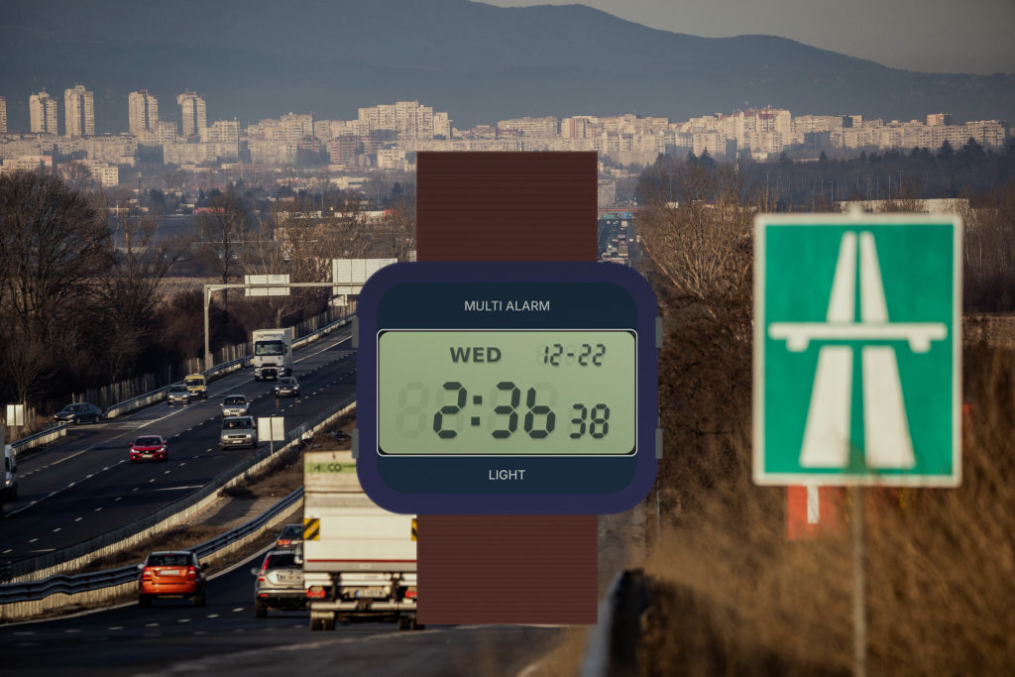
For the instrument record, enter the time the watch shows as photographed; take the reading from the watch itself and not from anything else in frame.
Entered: 2:36:38
